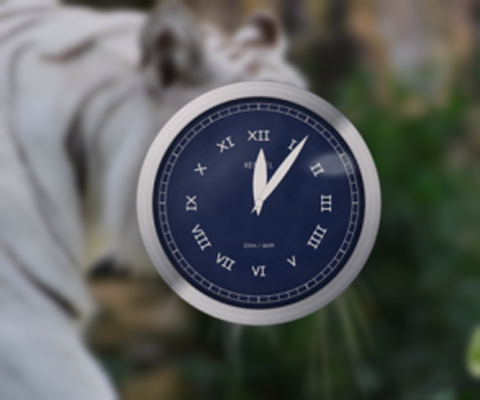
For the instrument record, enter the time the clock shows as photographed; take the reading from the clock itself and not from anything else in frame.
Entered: 12:06
